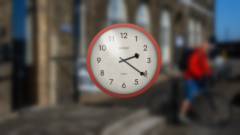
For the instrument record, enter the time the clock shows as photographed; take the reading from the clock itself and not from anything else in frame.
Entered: 2:21
